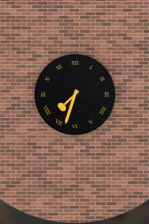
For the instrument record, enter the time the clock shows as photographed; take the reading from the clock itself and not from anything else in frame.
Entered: 7:33
